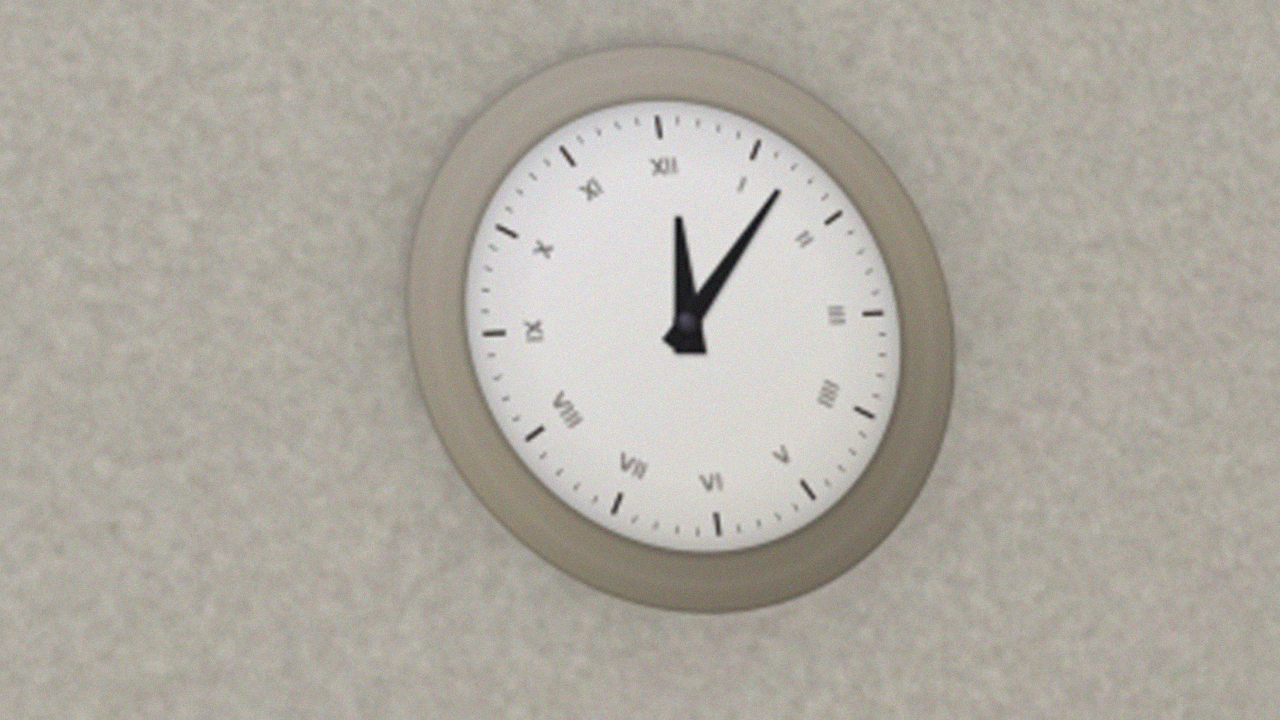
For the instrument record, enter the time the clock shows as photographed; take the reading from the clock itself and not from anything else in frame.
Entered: 12:07
